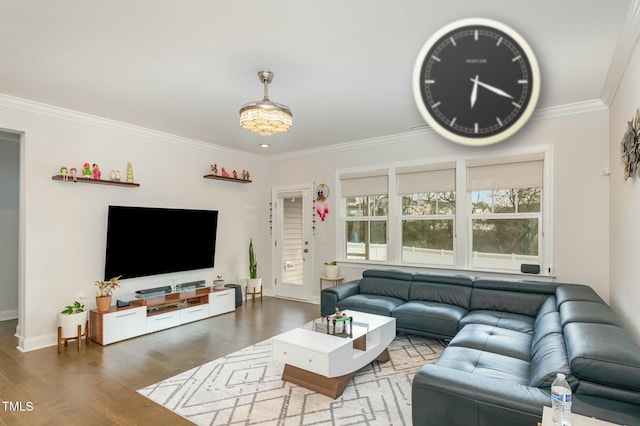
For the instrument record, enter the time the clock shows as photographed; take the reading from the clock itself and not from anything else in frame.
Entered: 6:19
